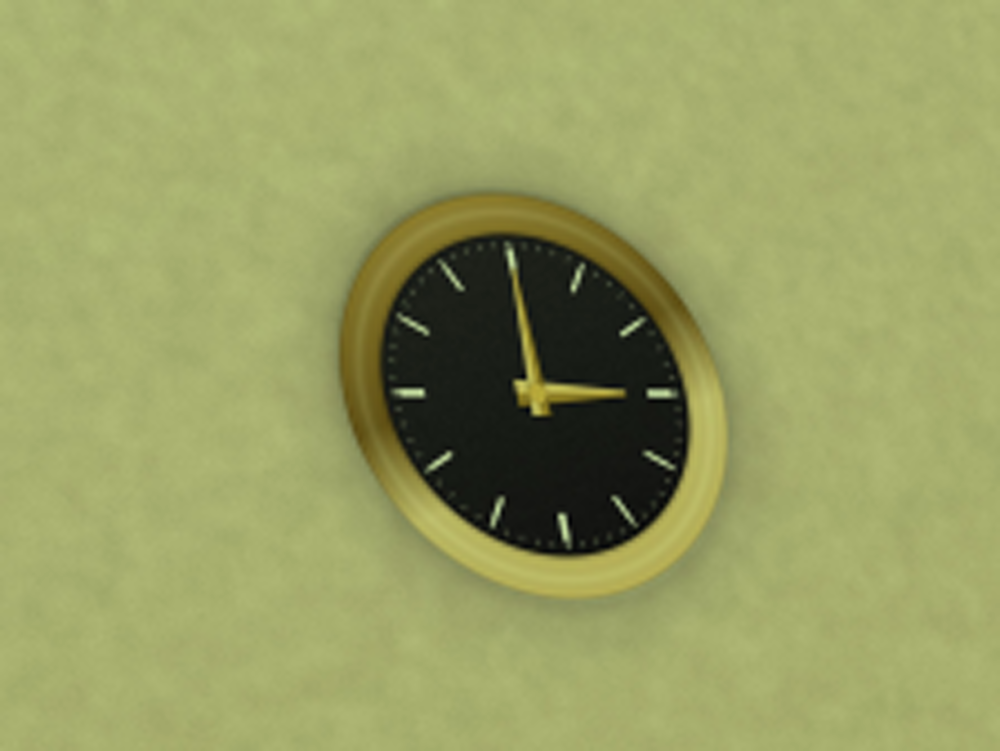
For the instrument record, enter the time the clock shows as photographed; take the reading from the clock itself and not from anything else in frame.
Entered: 3:00
